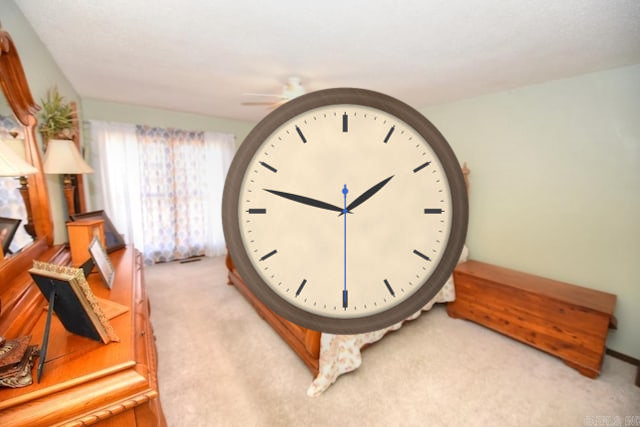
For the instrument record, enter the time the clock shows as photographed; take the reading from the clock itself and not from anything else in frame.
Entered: 1:47:30
